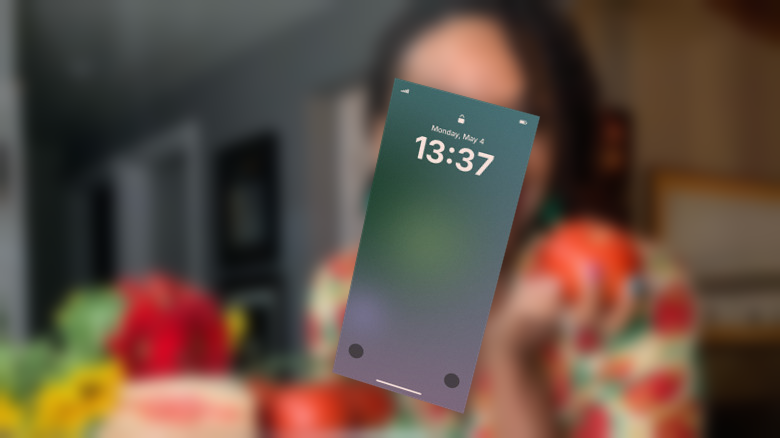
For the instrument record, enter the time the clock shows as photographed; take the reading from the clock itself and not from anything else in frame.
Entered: 13:37
